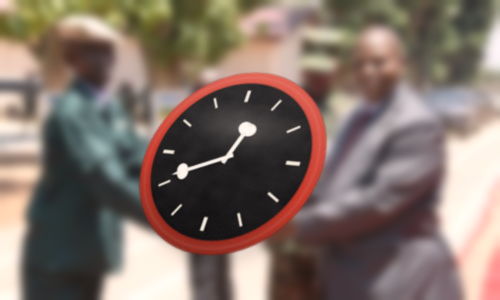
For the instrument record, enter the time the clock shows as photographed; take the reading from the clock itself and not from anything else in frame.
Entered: 12:41
